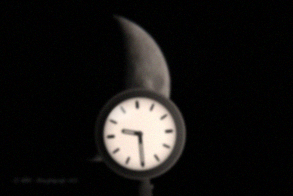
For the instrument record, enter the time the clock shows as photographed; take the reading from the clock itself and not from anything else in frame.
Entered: 9:30
